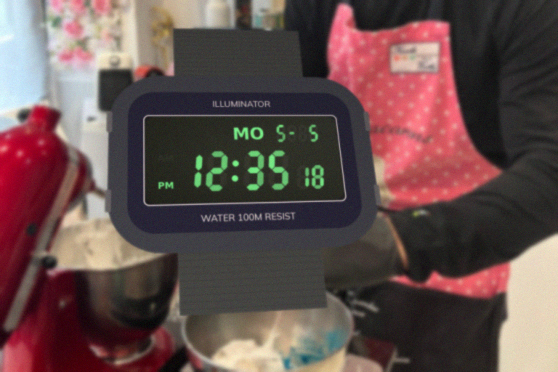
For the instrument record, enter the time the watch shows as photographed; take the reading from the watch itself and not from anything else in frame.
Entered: 12:35:18
